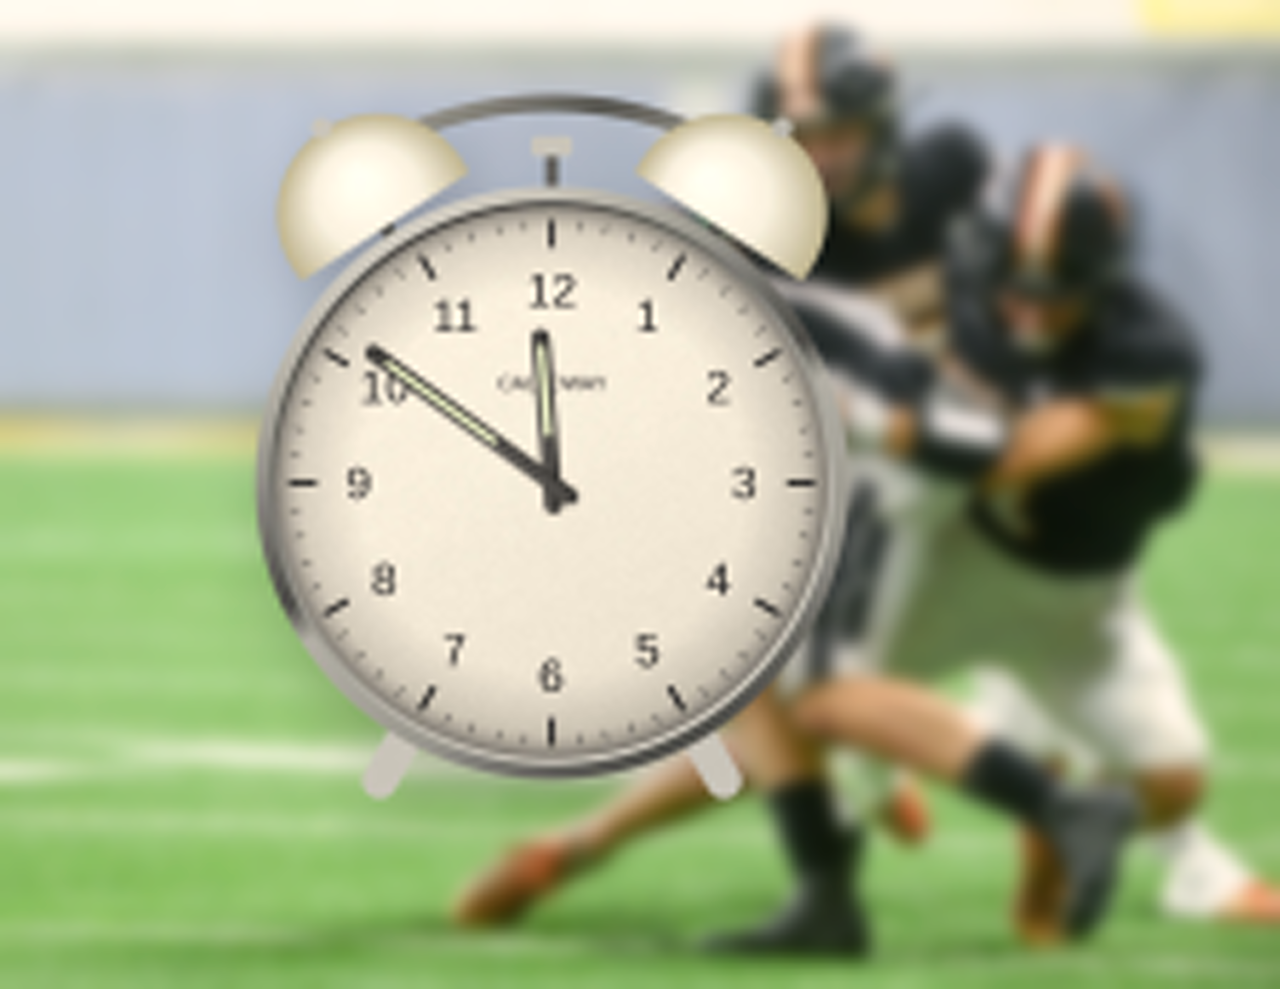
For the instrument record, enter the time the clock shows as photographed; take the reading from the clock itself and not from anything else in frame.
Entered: 11:51
